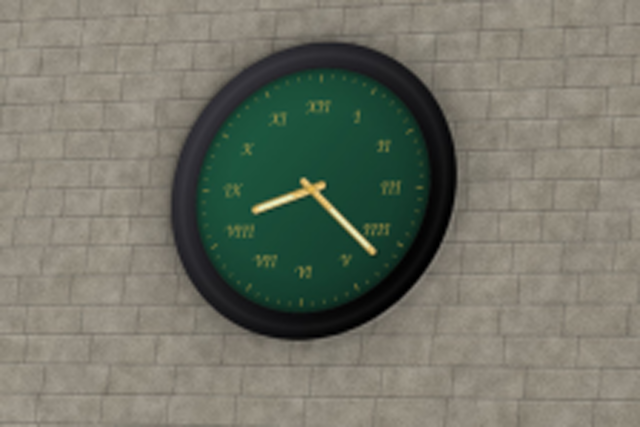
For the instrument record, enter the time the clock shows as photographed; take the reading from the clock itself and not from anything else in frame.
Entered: 8:22
